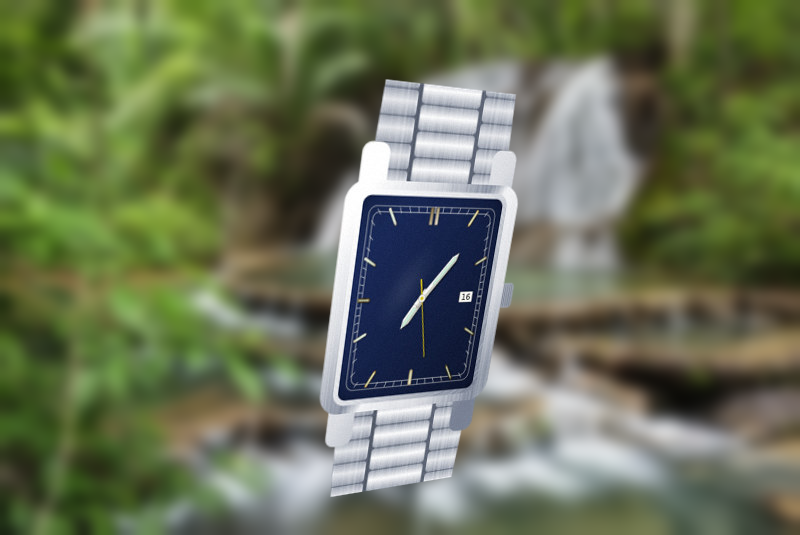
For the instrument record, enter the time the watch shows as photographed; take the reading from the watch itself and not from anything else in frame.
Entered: 7:06:28
